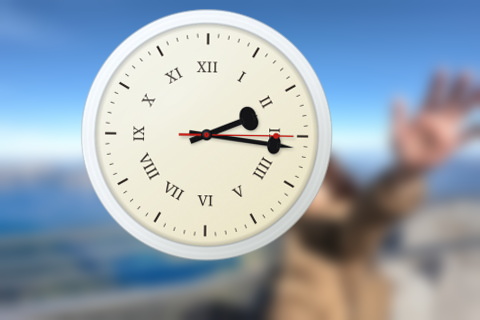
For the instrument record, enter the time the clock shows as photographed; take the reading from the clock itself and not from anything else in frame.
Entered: 2:16:15
